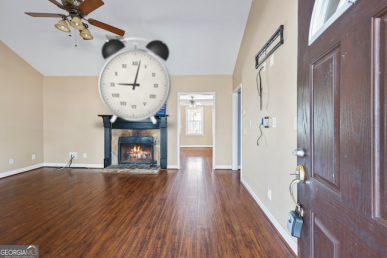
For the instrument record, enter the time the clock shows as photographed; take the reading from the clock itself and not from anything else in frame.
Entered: 9:02
